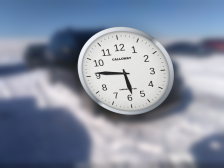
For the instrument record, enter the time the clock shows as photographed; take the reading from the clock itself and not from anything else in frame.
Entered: 5:46
